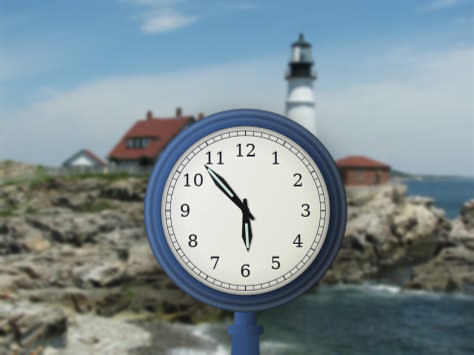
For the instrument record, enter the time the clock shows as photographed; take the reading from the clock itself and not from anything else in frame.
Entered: 5:53
